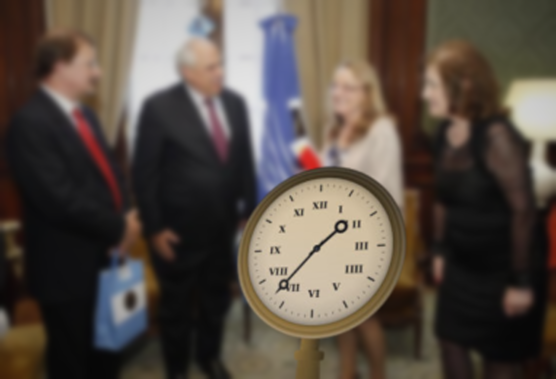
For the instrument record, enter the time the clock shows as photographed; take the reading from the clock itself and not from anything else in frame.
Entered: 1:37
